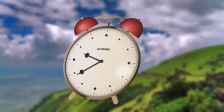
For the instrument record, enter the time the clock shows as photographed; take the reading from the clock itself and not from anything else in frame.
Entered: 9:39
